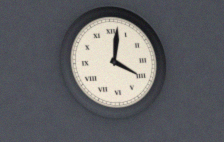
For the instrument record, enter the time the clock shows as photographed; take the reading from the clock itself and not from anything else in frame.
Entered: 4:02
